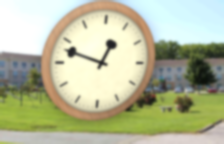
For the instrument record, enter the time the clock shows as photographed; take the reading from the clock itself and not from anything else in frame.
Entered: 12:48
